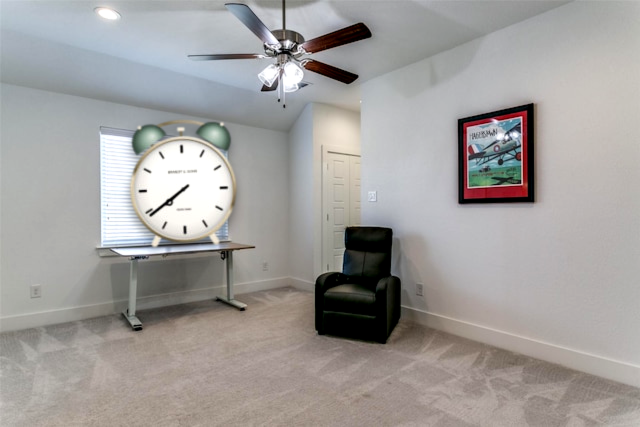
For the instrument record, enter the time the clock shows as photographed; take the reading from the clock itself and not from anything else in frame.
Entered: 7:39
